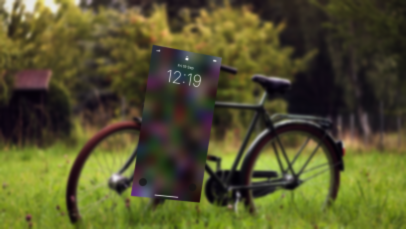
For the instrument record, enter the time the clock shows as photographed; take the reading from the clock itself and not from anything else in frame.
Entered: 12:19
